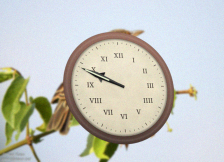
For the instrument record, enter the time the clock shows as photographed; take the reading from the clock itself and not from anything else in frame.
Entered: 9:49
